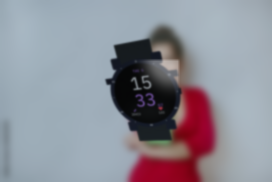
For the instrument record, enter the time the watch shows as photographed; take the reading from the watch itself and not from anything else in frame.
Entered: 15:33
